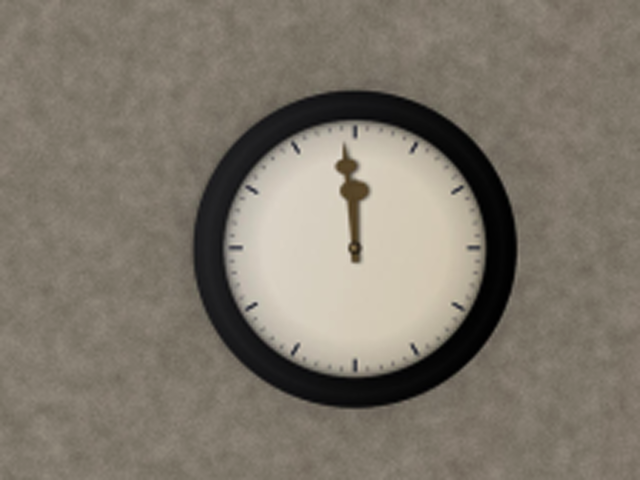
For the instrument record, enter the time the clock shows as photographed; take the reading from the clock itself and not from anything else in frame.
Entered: 11:59
